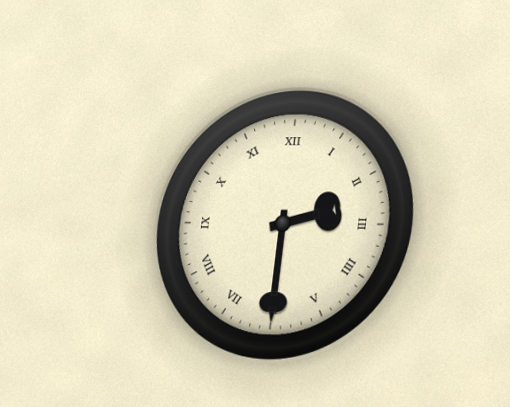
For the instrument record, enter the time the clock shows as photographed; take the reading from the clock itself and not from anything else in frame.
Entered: 2:30
